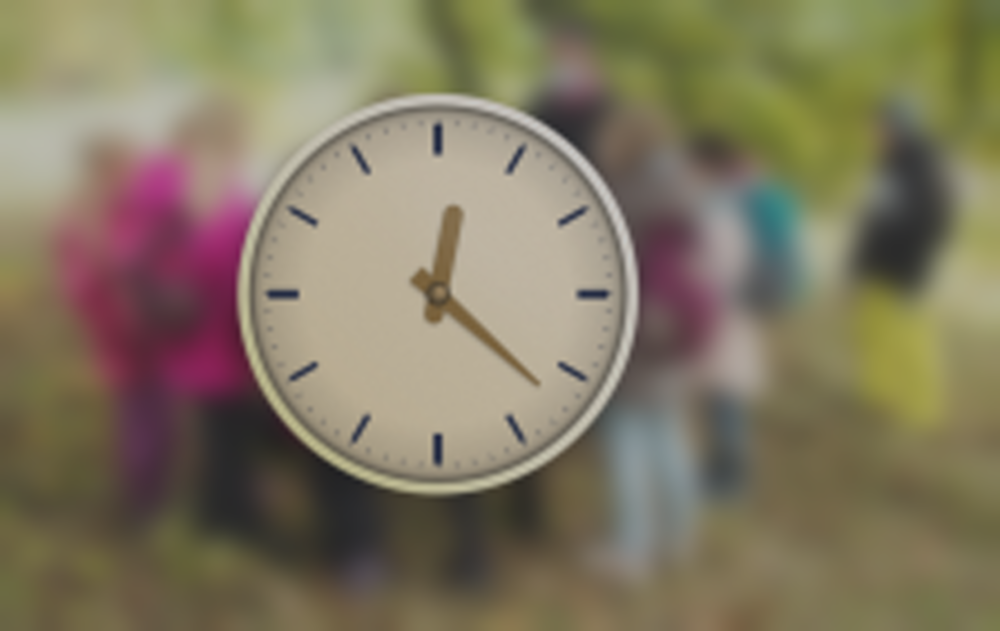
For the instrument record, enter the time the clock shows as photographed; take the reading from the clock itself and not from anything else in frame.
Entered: 12:22
